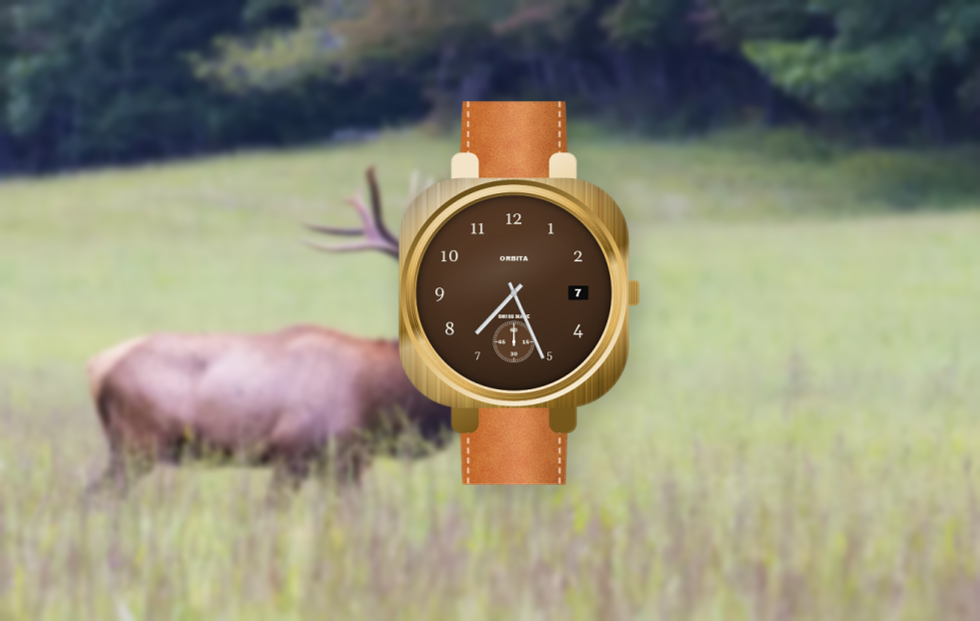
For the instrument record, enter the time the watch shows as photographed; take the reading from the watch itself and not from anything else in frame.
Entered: 7:26
